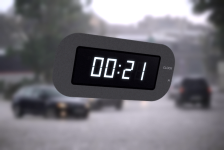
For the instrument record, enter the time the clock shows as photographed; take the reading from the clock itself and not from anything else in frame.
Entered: 0:21
